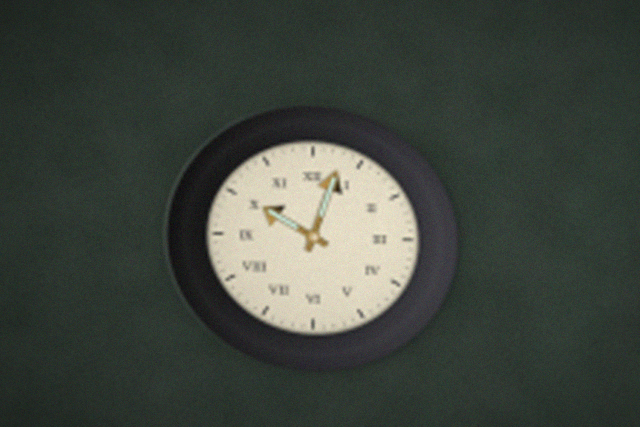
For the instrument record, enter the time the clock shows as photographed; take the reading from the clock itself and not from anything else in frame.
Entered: 10:03
